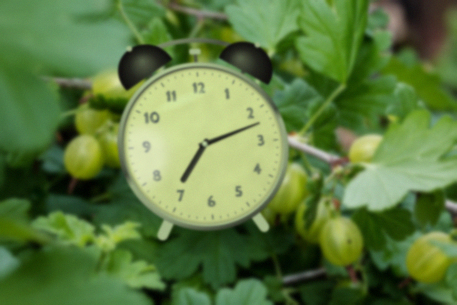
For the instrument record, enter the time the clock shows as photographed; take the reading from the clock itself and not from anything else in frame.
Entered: 7:12
